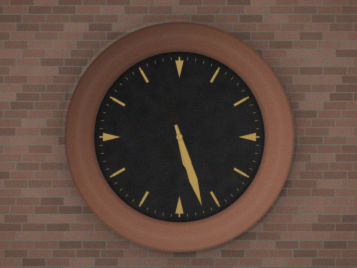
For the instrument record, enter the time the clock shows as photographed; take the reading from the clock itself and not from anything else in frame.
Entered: 5:27
